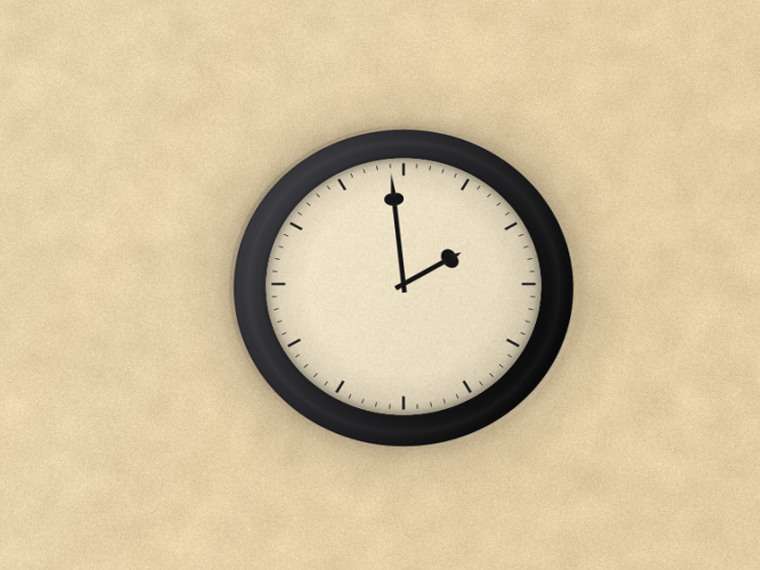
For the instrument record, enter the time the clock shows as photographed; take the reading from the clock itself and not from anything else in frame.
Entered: 1:59
